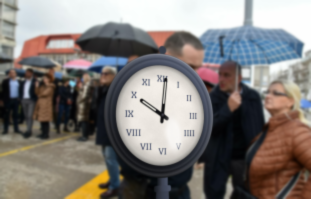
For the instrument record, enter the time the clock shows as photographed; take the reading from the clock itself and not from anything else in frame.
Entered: 10:01
